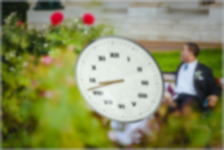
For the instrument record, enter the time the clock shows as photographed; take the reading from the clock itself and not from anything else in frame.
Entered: 8:42
